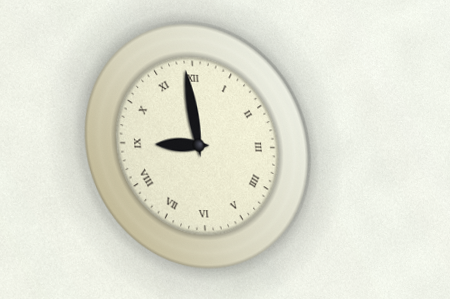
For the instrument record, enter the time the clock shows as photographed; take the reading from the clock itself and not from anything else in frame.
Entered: 8:59
